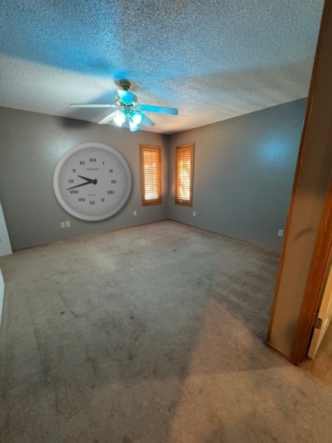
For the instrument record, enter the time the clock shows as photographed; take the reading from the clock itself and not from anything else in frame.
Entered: 9:42
